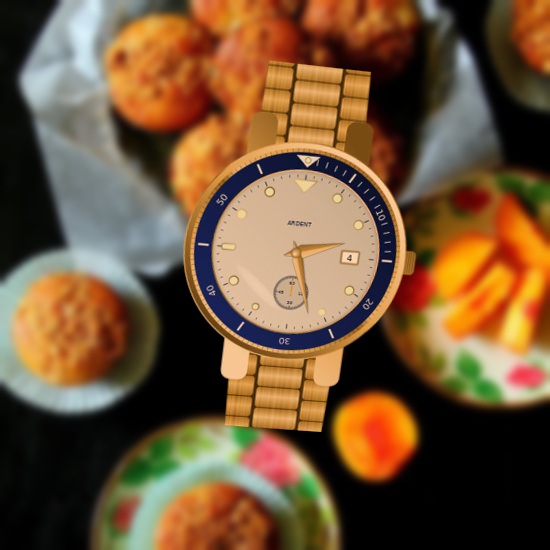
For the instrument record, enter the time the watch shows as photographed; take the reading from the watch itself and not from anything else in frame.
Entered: 2:27
